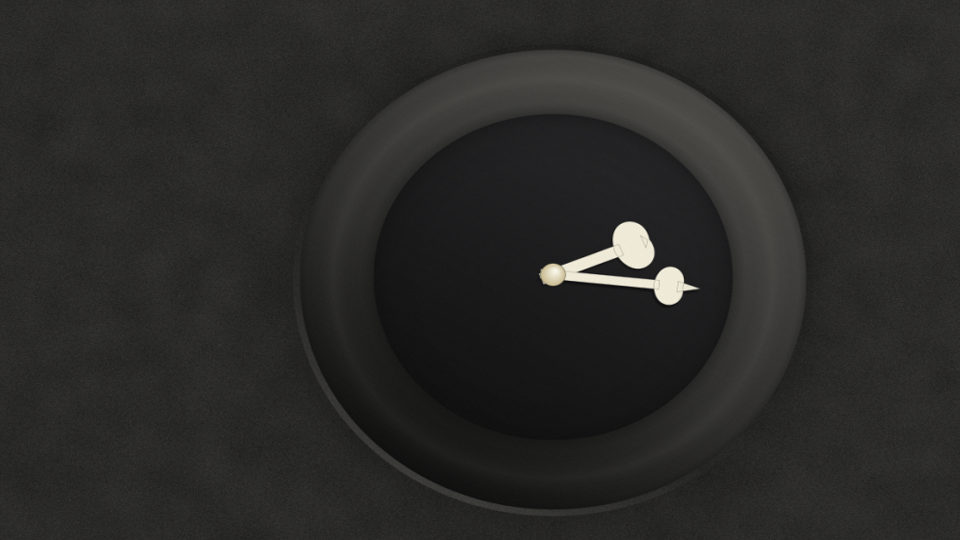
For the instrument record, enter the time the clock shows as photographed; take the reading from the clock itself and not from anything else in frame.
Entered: 2:16
